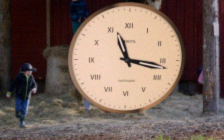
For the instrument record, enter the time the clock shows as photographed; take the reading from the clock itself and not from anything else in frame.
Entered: 11:17
